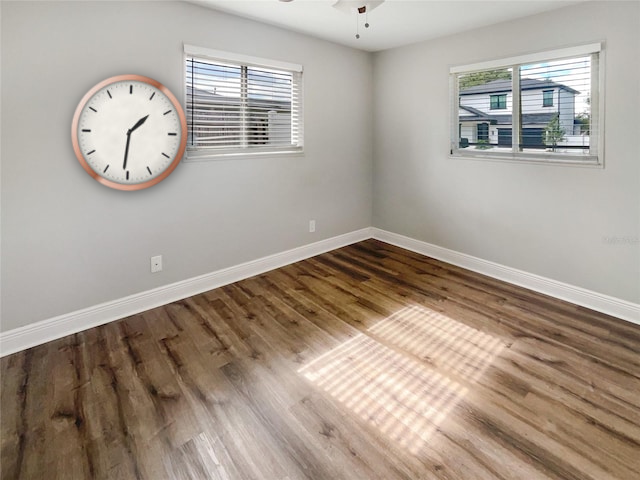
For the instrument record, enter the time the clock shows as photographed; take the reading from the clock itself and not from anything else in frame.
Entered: 1:31
